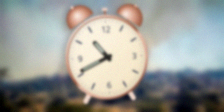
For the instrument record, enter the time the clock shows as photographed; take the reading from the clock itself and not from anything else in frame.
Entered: 10:41
